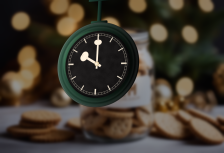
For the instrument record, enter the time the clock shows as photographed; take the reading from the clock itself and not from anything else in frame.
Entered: 10:00
